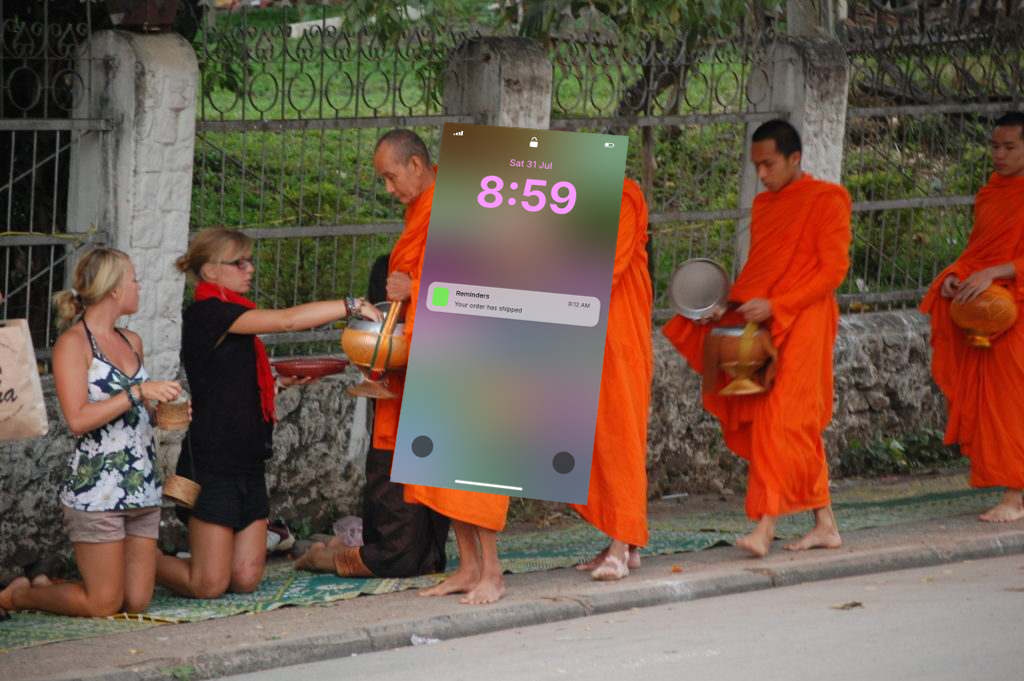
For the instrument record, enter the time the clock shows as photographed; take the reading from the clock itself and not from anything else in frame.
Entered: 8:59
